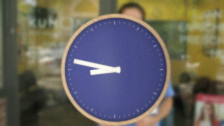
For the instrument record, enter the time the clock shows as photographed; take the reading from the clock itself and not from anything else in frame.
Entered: 8:47
